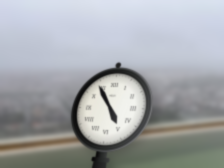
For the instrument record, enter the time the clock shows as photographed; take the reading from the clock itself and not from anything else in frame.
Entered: 4:54
